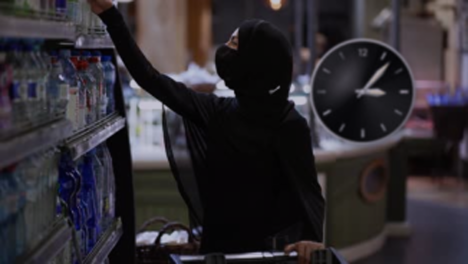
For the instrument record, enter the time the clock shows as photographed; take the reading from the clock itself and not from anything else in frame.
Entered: 3:07
